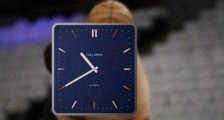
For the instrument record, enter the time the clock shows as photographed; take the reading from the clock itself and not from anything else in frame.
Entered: 10:40
